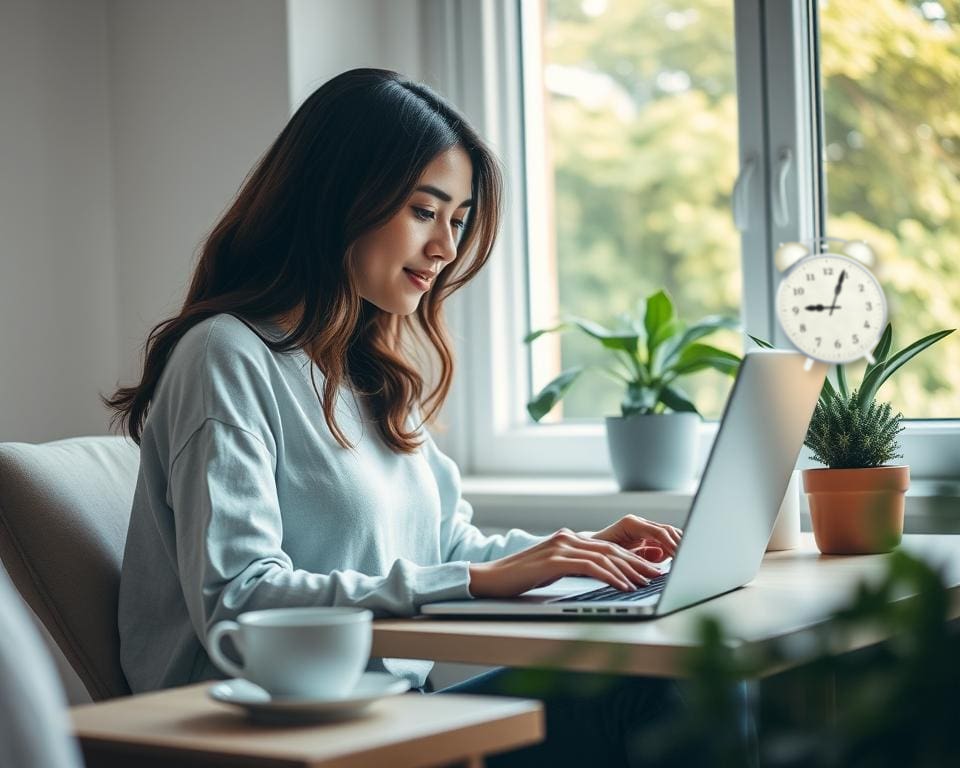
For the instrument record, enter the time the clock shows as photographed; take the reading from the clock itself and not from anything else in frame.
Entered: 9:04
